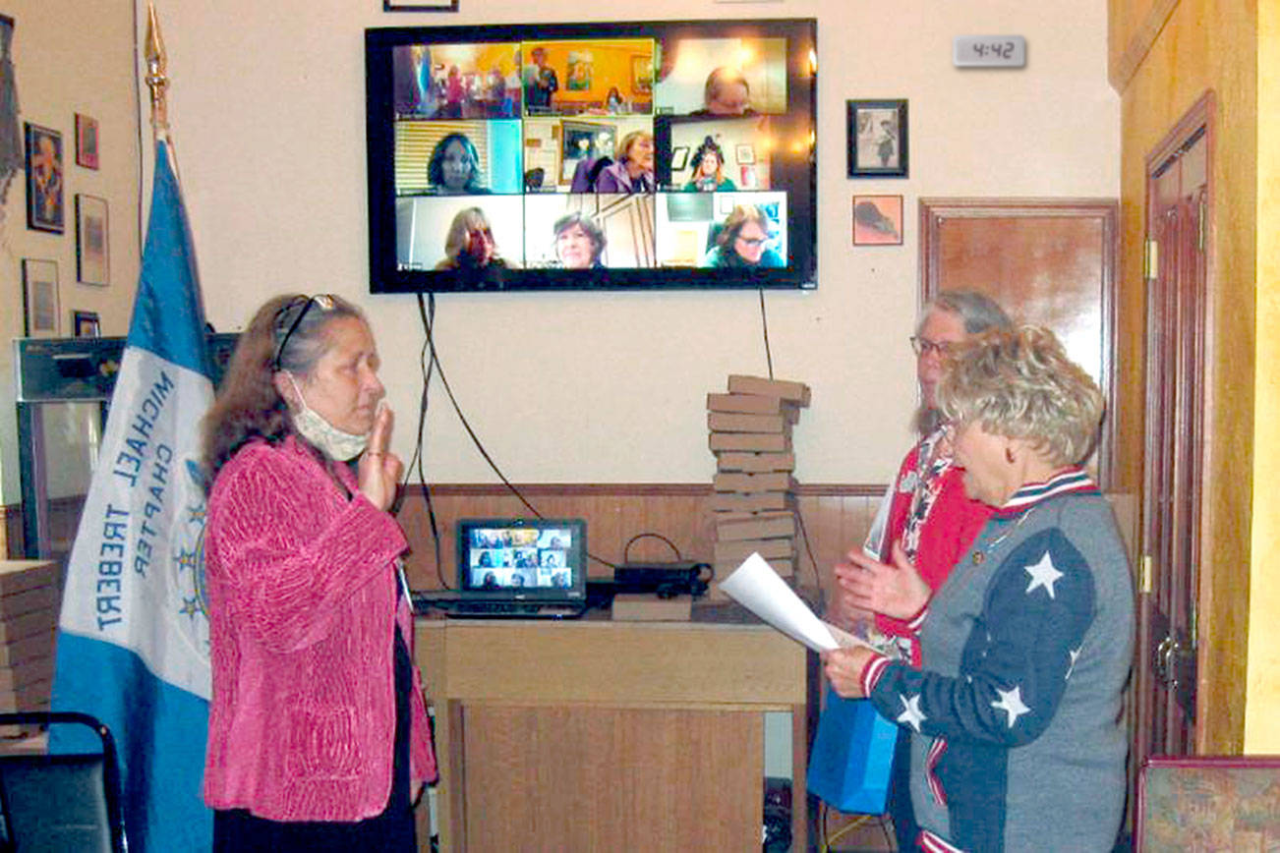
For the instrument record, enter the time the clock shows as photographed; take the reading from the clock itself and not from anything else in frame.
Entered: 4:42
